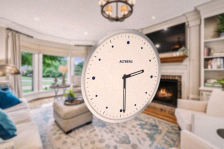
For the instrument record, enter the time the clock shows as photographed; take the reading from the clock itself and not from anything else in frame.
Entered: 2:29
